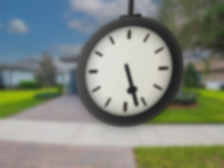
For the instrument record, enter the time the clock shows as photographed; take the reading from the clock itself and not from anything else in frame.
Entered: 5:27
